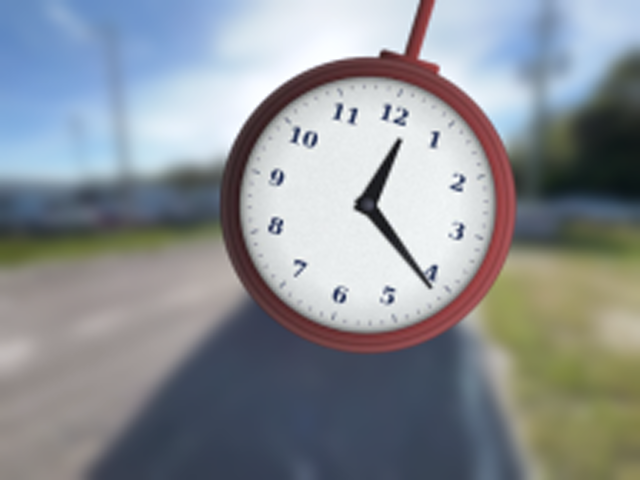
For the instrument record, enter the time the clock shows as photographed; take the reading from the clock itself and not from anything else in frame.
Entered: 12:21
